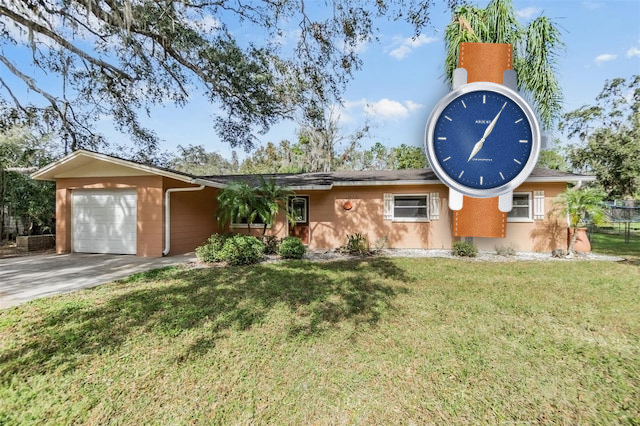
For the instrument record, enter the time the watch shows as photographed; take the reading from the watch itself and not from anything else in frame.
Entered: 7:05
